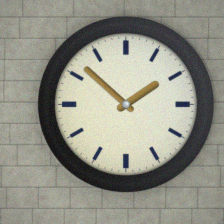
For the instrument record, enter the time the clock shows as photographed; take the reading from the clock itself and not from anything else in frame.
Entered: 1:52
